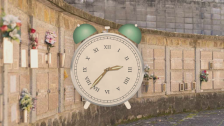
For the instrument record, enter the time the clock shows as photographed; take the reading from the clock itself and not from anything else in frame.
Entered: 2:37
